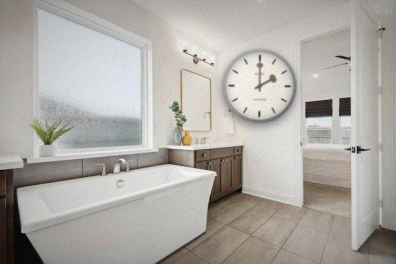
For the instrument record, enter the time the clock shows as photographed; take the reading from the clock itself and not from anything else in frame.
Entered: 2:00
